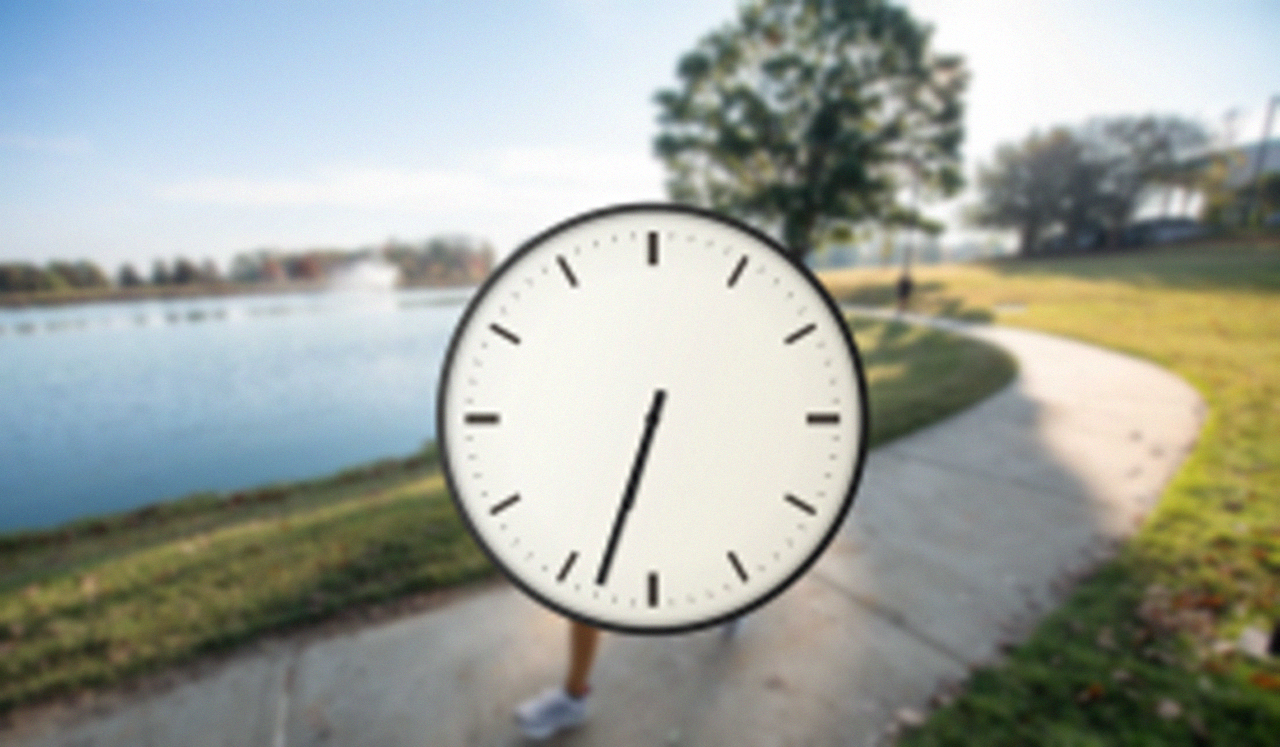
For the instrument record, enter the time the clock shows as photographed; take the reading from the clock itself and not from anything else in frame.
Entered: 6:33
